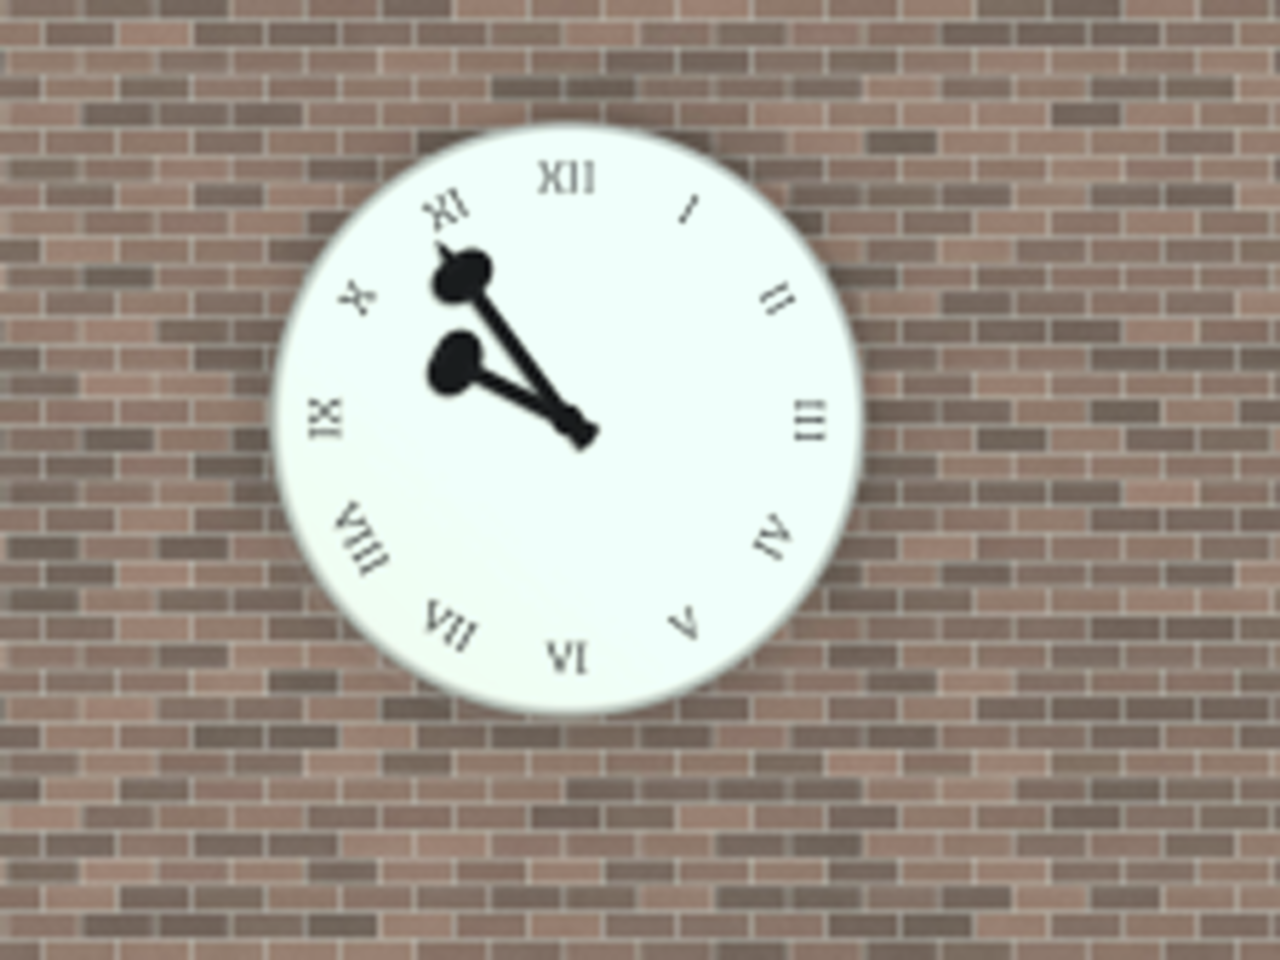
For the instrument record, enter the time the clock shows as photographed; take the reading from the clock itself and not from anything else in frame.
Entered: 9:54
